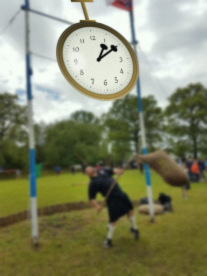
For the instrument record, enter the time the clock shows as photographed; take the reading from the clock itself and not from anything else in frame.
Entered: 1:10
